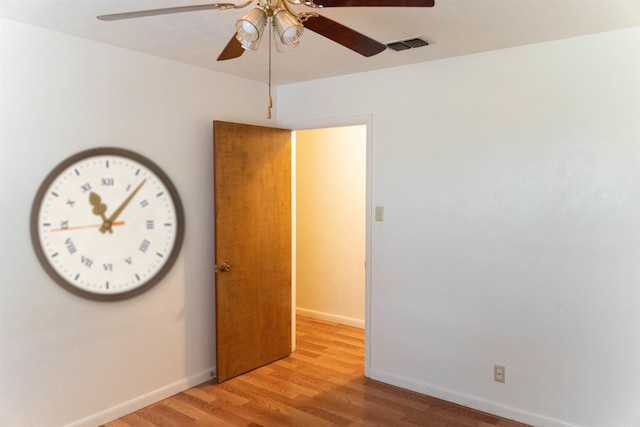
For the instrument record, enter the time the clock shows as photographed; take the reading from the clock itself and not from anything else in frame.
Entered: 11:06:44
